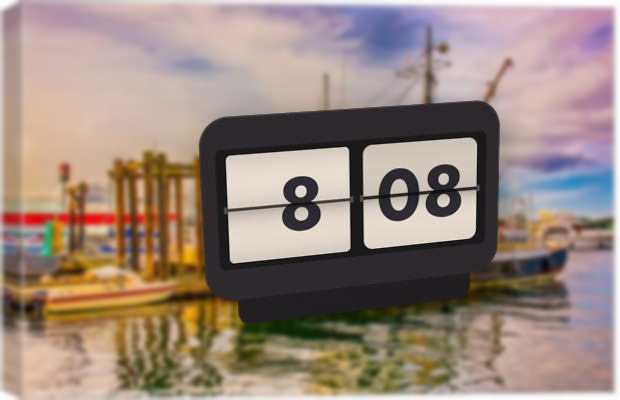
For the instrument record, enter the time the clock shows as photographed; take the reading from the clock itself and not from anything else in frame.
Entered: 8:08
